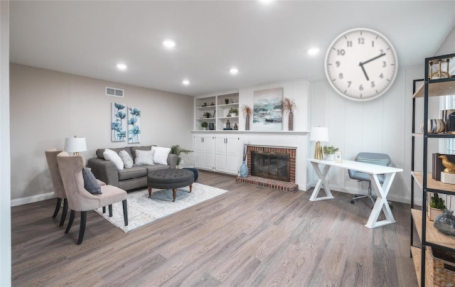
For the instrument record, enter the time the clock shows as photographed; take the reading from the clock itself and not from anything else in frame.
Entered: 5:11
